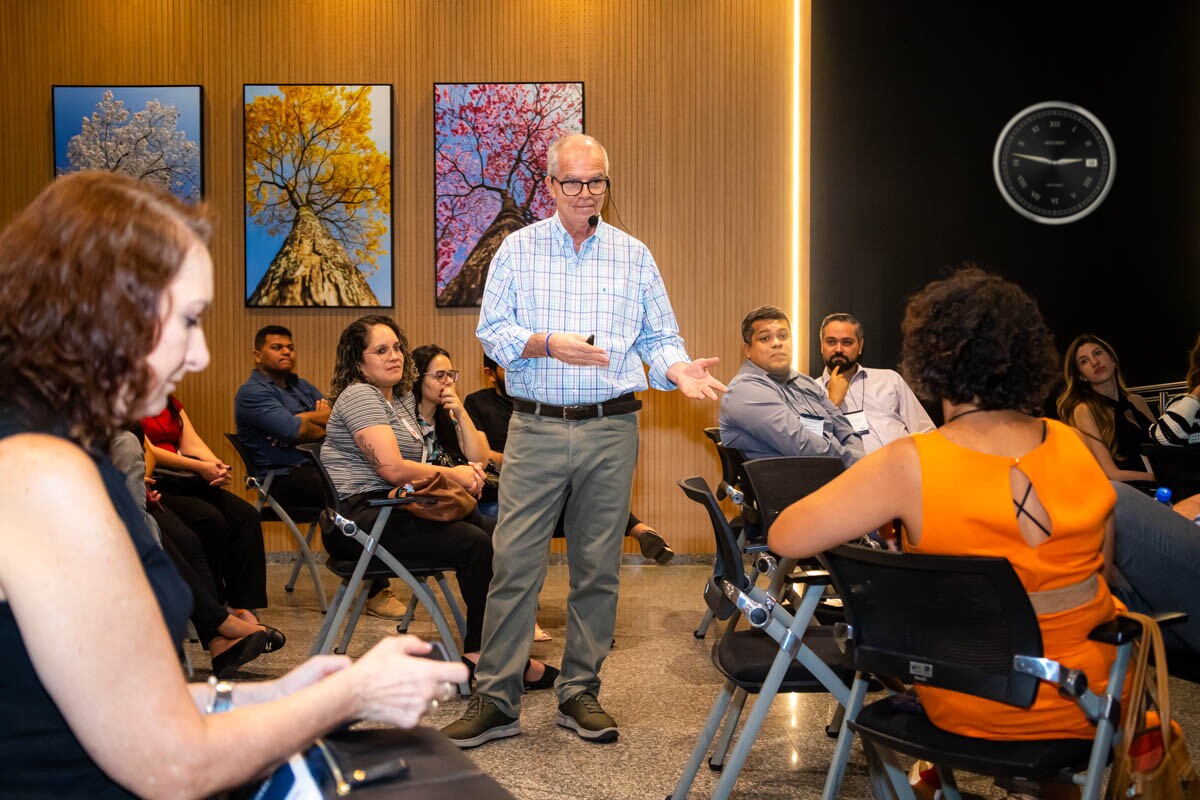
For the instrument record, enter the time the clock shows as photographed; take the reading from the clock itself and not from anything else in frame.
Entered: 2:47
